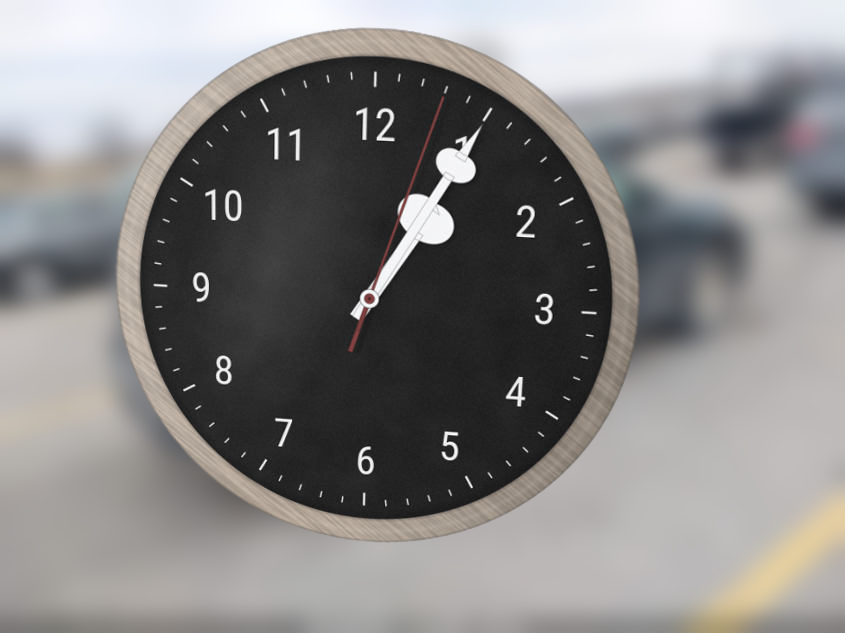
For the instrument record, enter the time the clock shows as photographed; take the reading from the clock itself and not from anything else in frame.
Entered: 1:05:03
